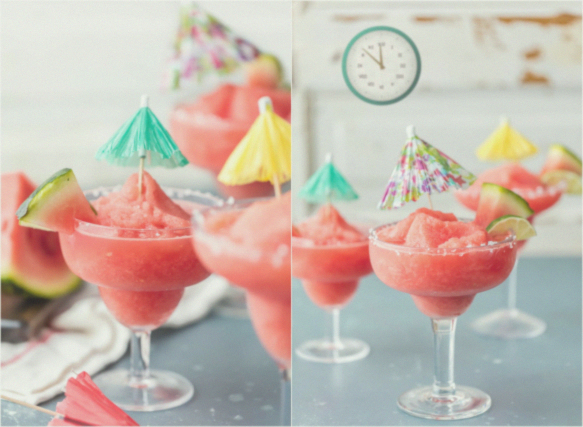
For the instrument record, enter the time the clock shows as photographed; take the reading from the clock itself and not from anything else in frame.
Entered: 11:52
